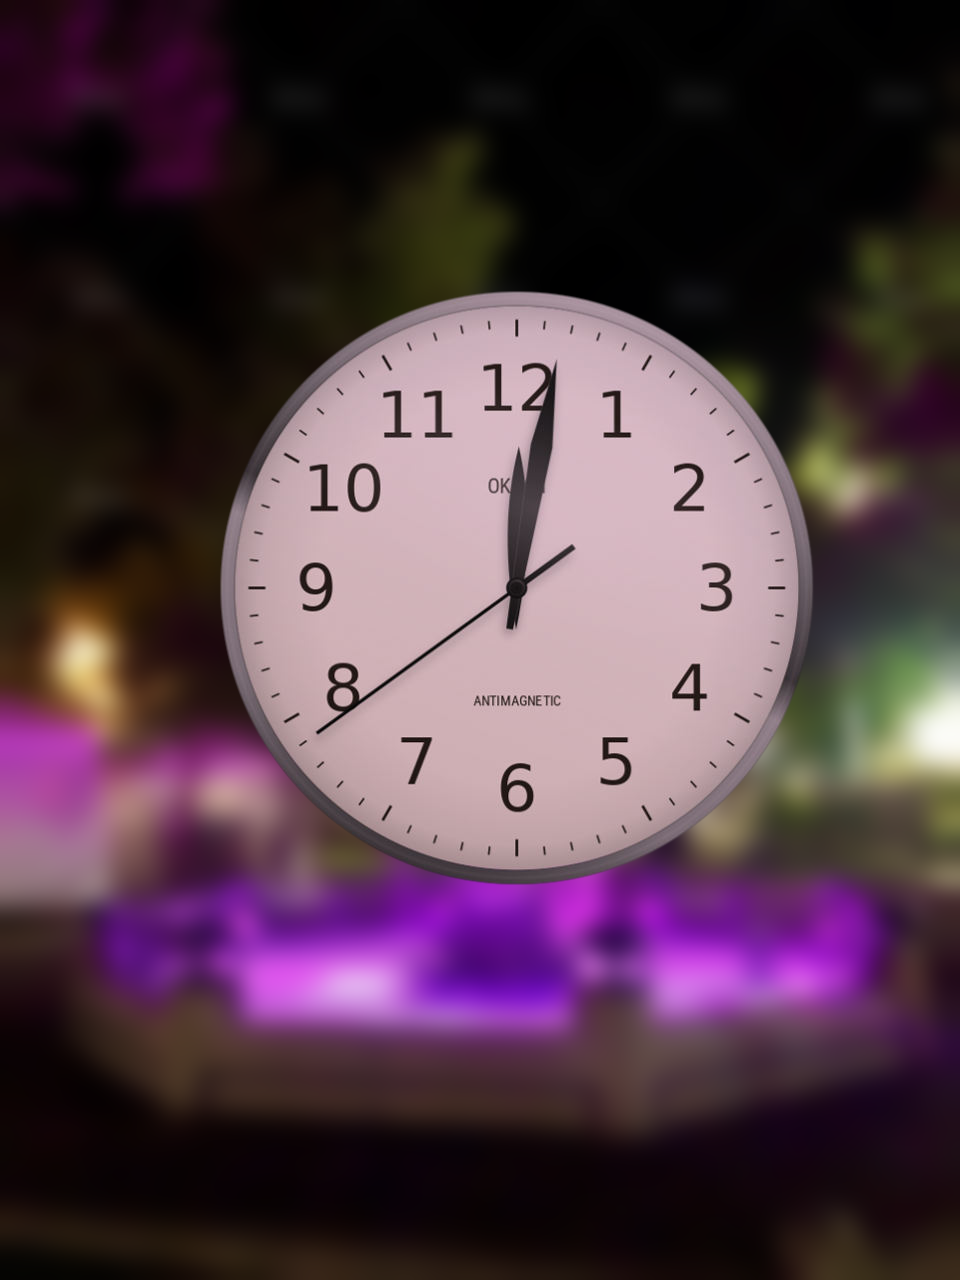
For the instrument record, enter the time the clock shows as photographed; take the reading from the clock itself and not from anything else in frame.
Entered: 12:01:39
